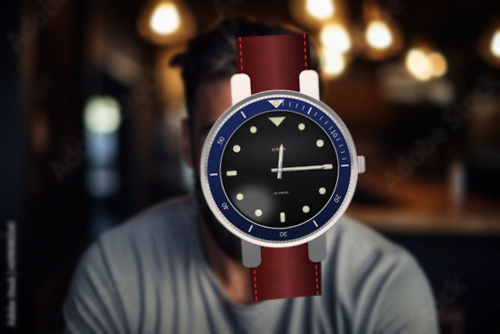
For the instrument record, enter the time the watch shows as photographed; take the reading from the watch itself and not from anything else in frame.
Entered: 12:15
